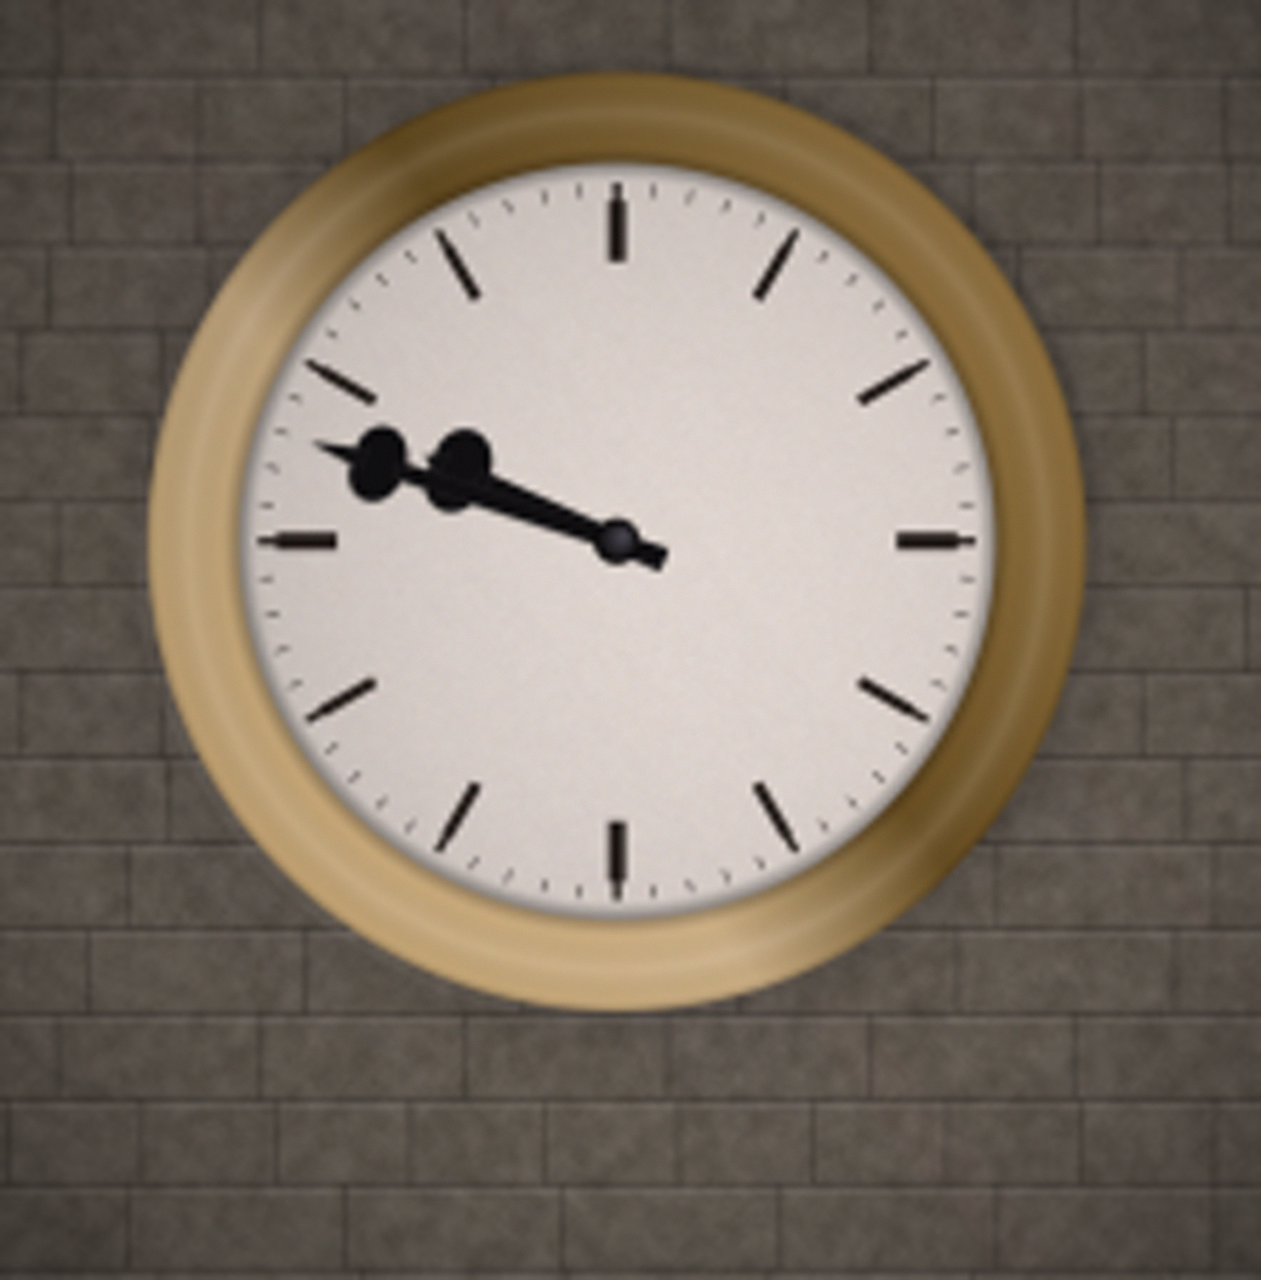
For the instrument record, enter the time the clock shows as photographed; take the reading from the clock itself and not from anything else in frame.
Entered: 9:48
